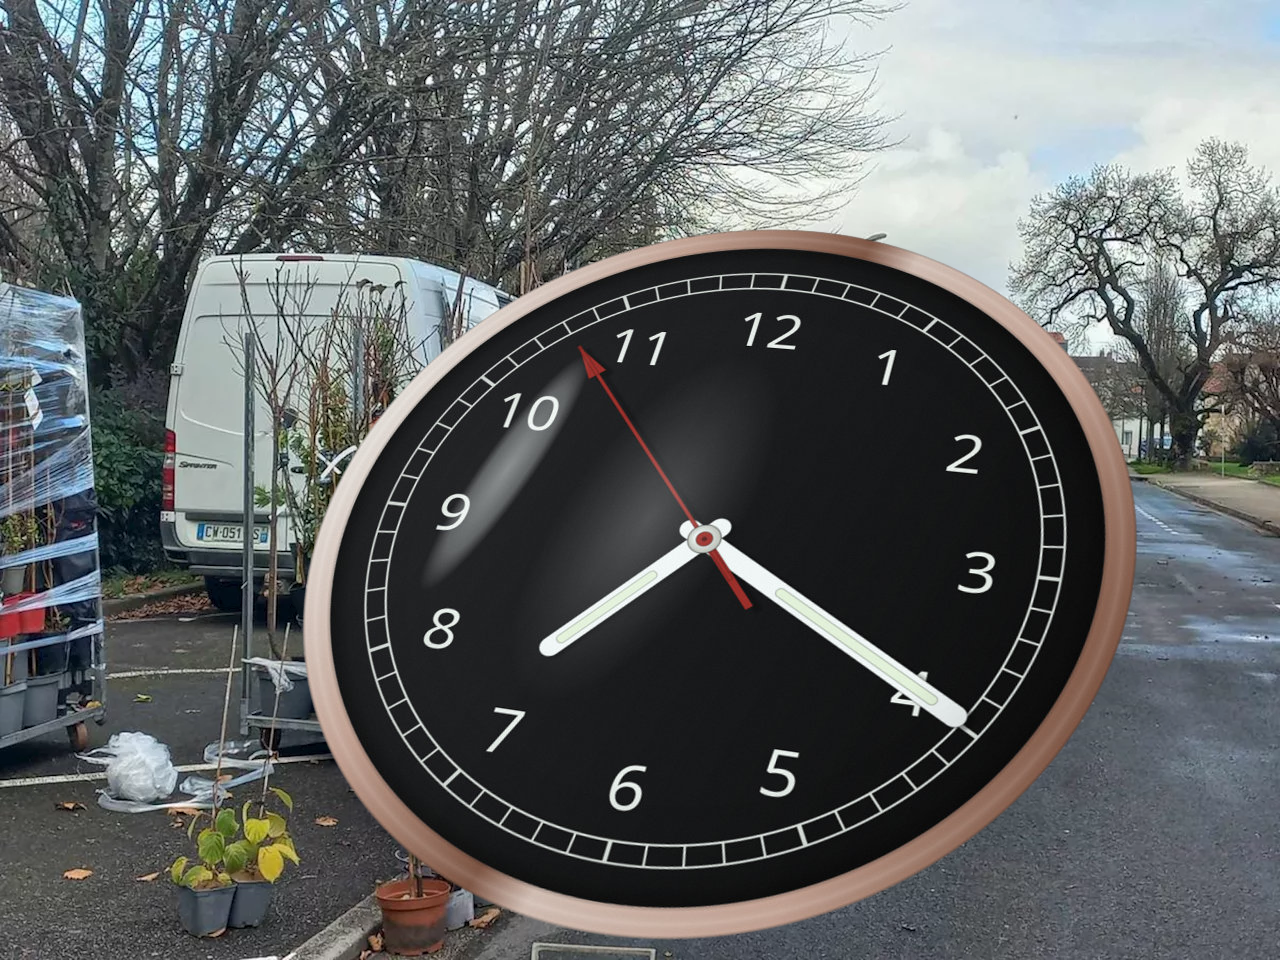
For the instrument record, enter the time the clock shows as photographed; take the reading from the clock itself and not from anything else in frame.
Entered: 7:19:53
